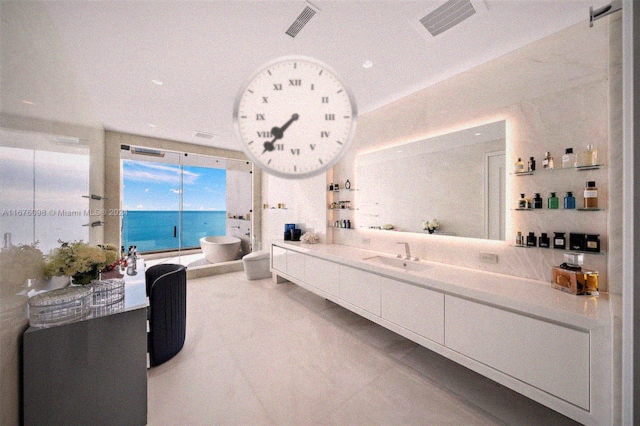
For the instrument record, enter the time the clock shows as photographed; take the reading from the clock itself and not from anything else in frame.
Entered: 7:37
